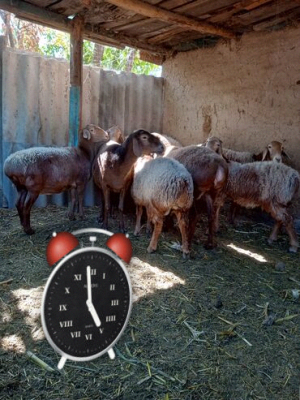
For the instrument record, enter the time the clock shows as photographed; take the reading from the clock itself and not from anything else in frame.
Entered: 4:59
